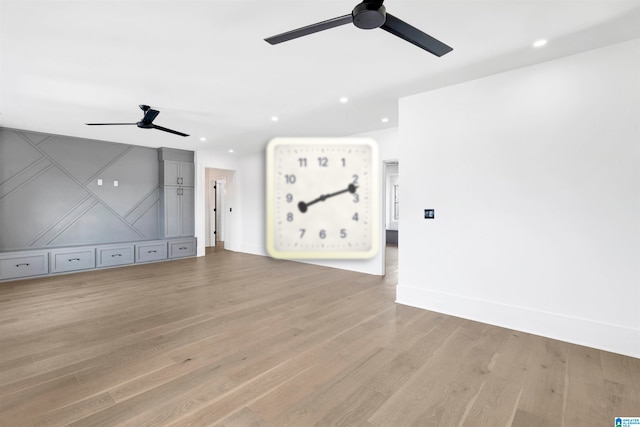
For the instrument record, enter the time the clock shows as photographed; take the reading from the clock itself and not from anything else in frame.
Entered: 8:12
